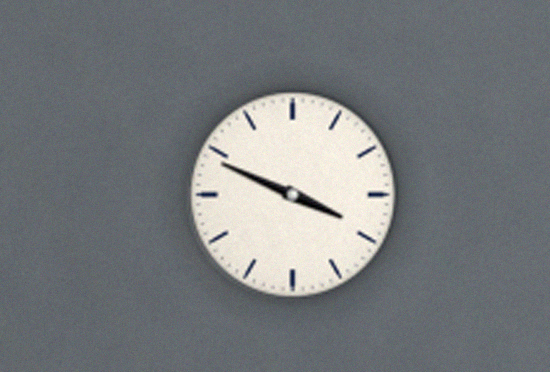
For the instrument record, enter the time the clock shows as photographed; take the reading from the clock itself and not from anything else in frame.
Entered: 3:49
